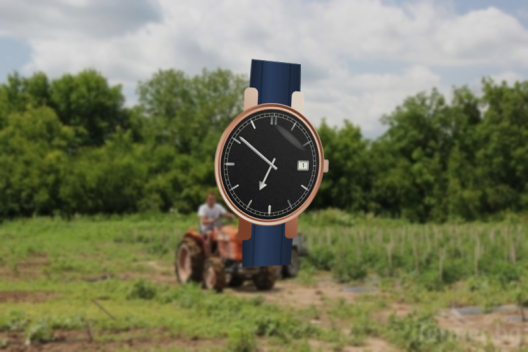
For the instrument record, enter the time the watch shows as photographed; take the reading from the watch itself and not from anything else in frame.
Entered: 6:51
